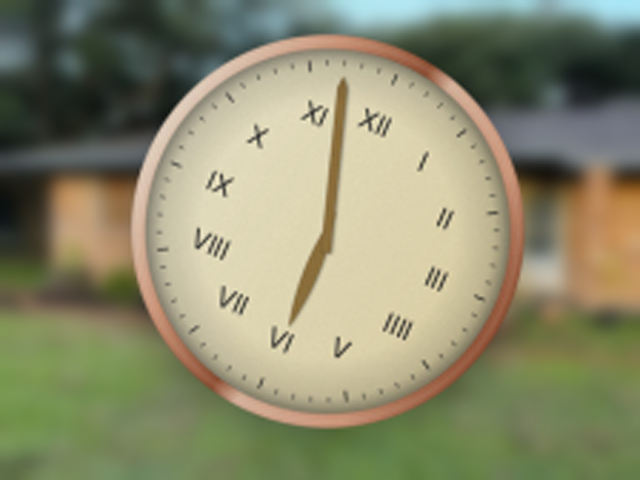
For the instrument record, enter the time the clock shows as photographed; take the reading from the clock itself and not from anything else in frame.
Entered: 5:57
